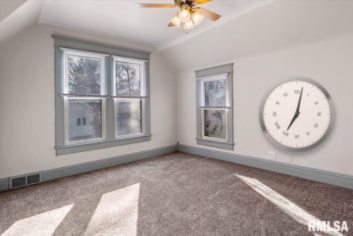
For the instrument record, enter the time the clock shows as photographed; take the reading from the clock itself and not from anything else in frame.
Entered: 7:02
